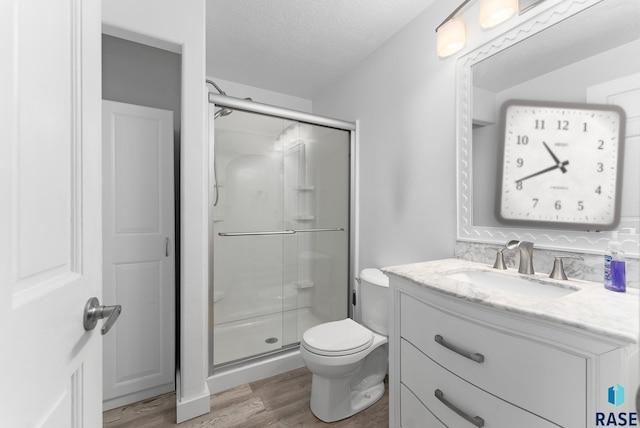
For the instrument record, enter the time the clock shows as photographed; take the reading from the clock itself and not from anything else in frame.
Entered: 10:41
